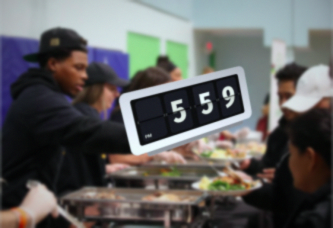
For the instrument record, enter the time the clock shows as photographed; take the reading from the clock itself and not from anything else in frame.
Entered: 5:59
